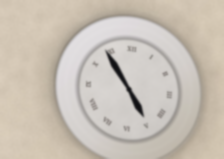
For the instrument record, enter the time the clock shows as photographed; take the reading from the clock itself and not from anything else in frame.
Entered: 4:54
